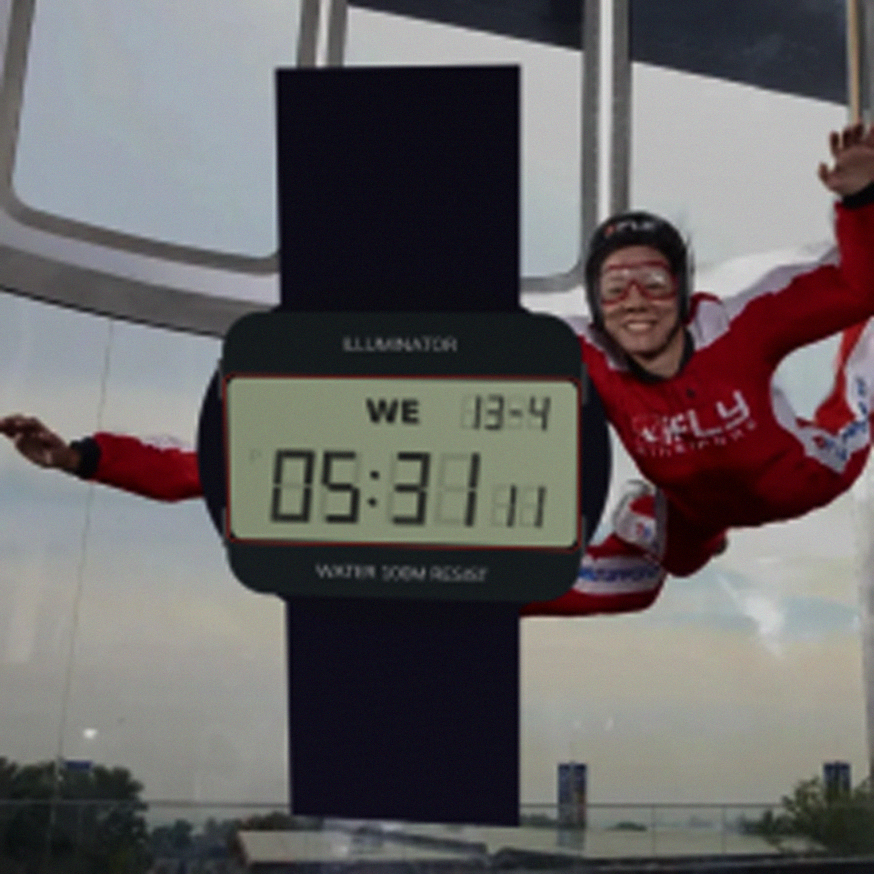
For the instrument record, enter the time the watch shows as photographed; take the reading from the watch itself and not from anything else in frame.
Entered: 5:31:11
